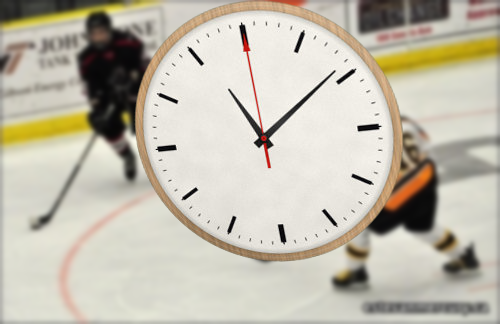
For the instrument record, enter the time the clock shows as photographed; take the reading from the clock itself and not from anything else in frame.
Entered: 11:09:00
